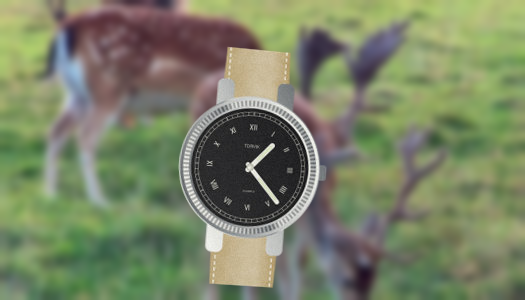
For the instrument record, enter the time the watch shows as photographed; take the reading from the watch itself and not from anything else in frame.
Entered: 1:23
